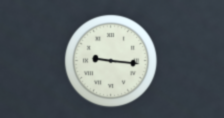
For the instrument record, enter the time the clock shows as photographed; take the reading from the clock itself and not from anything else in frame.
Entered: 9:16
